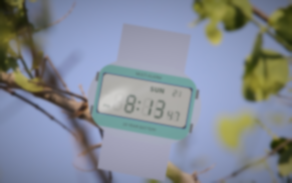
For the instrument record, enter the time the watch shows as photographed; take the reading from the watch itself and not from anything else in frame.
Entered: 8:13
